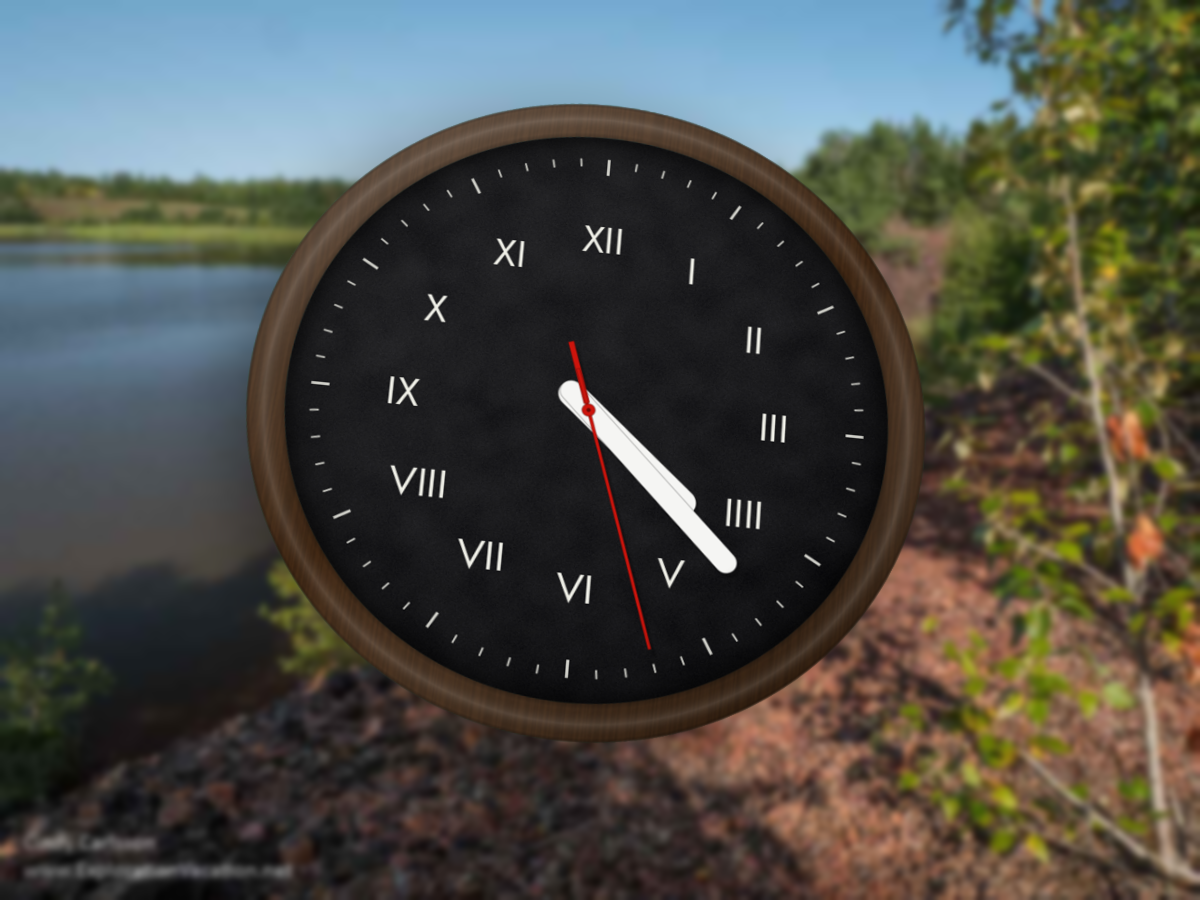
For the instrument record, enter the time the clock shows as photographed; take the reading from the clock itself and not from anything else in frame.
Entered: 4:22:27
